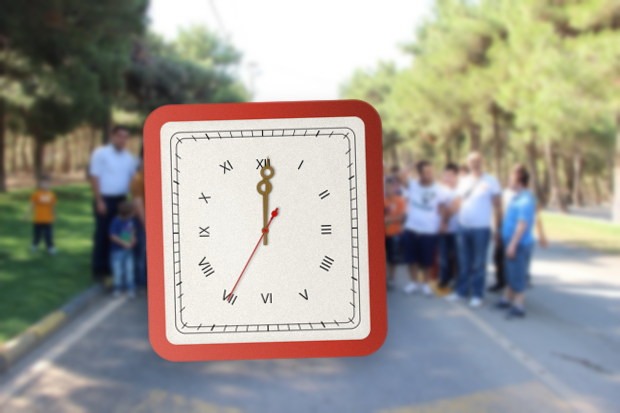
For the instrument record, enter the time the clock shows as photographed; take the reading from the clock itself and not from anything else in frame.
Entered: 12:00:35
